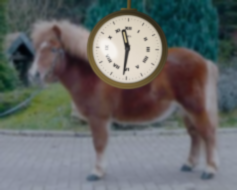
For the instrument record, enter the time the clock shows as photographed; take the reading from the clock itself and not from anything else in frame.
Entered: 11:31
